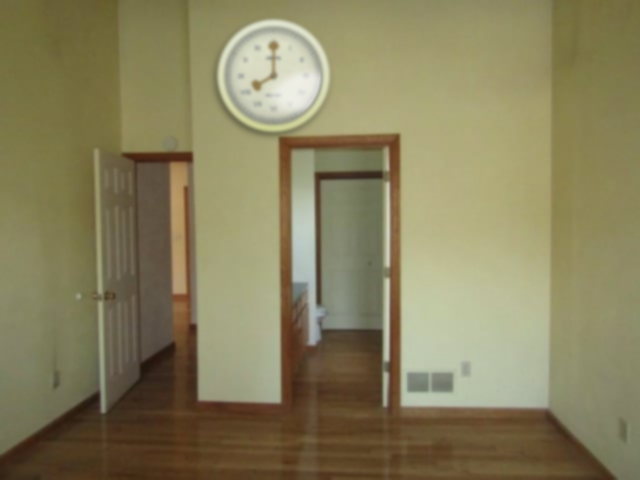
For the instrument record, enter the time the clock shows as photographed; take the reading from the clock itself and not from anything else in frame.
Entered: 8:00
